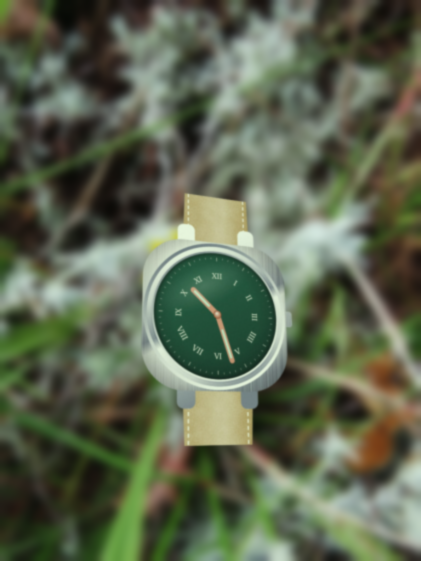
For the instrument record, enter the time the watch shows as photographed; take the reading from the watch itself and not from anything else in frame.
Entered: 10:27
